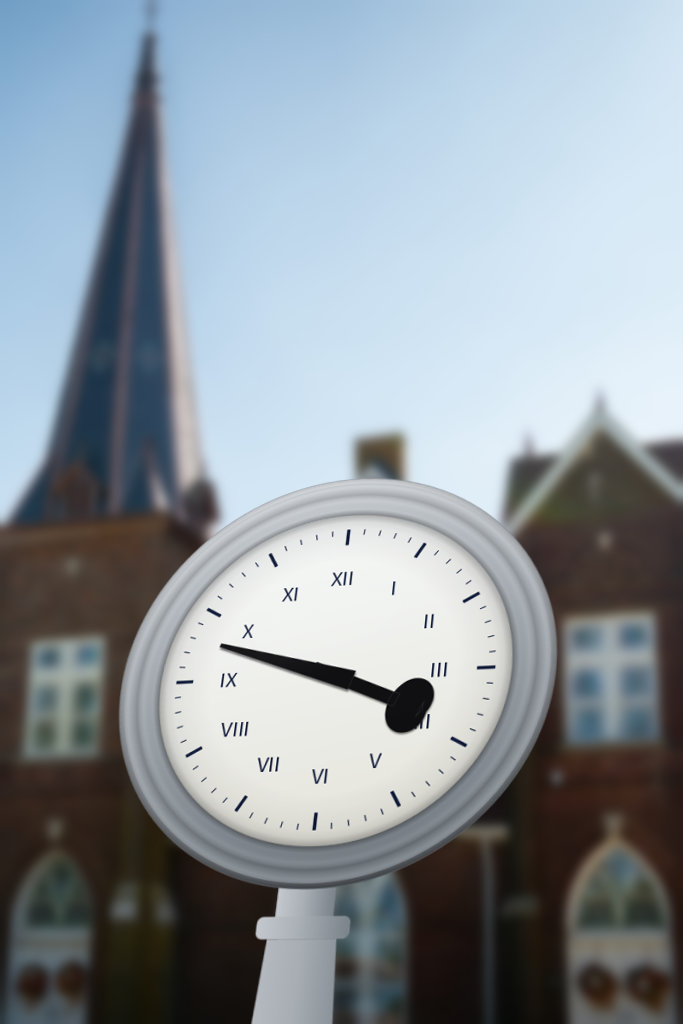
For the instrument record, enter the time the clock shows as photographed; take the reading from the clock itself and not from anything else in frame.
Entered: 3:48
